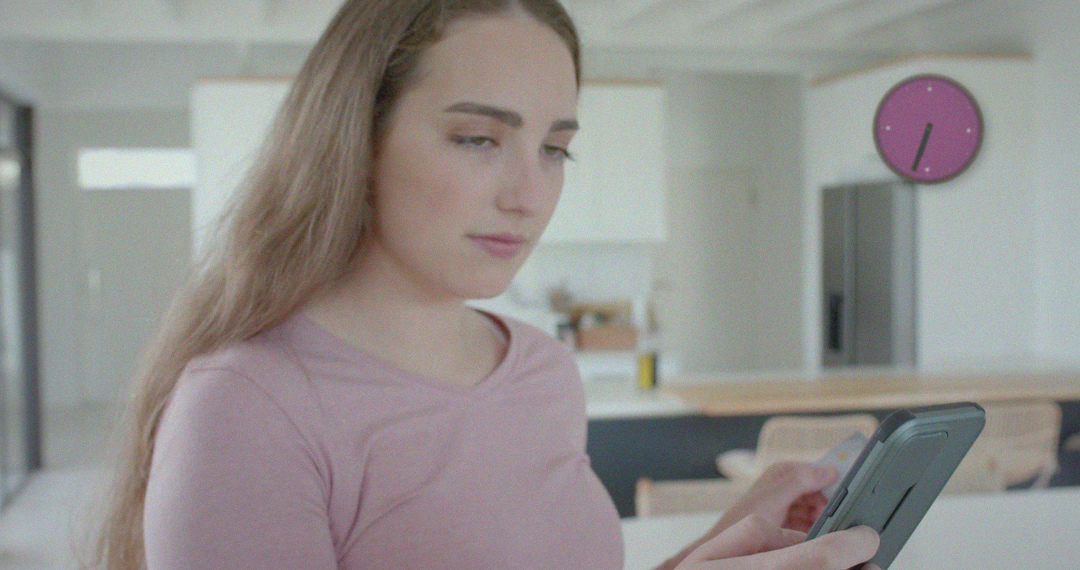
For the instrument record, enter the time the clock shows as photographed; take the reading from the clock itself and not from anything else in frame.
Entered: 6:33
